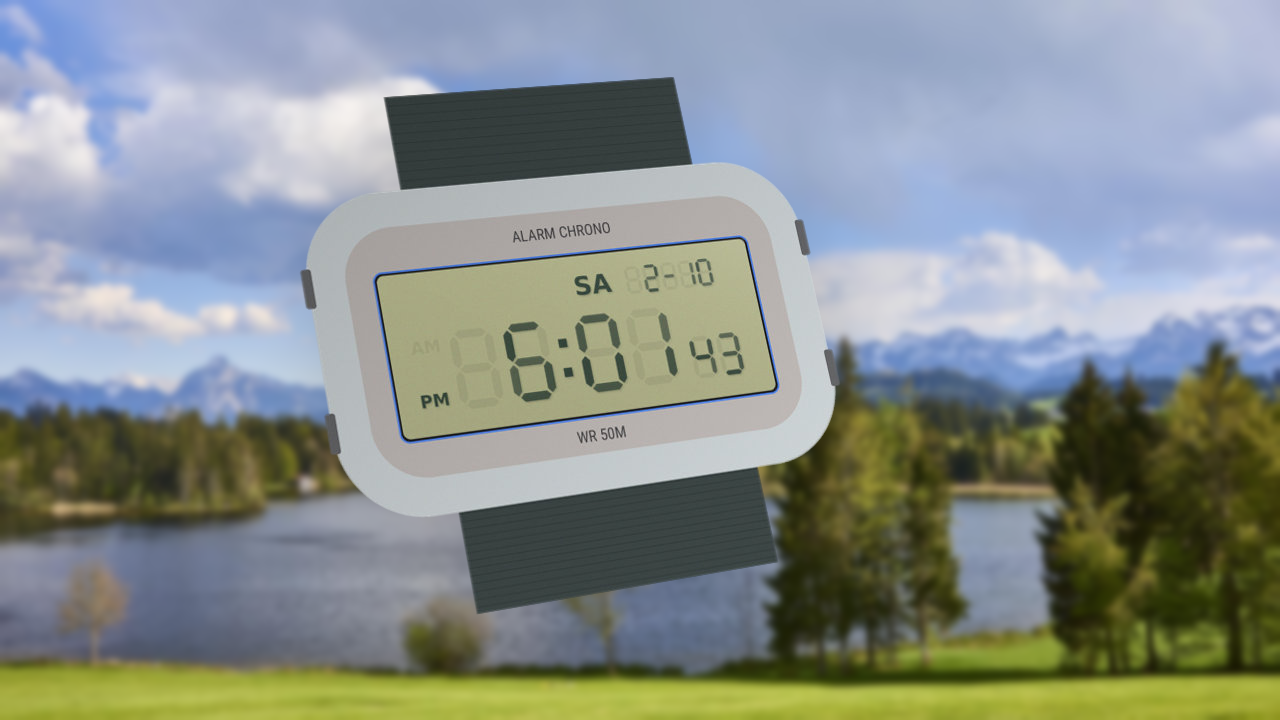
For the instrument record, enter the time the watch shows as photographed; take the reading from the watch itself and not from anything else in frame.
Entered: 6:01:43
